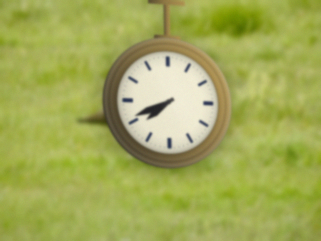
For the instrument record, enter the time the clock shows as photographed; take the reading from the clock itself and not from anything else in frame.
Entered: 7:41
